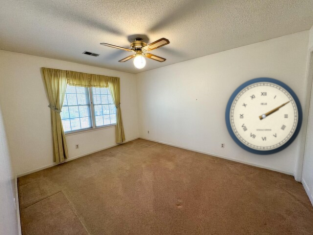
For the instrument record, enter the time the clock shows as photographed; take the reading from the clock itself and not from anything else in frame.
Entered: 2:10
